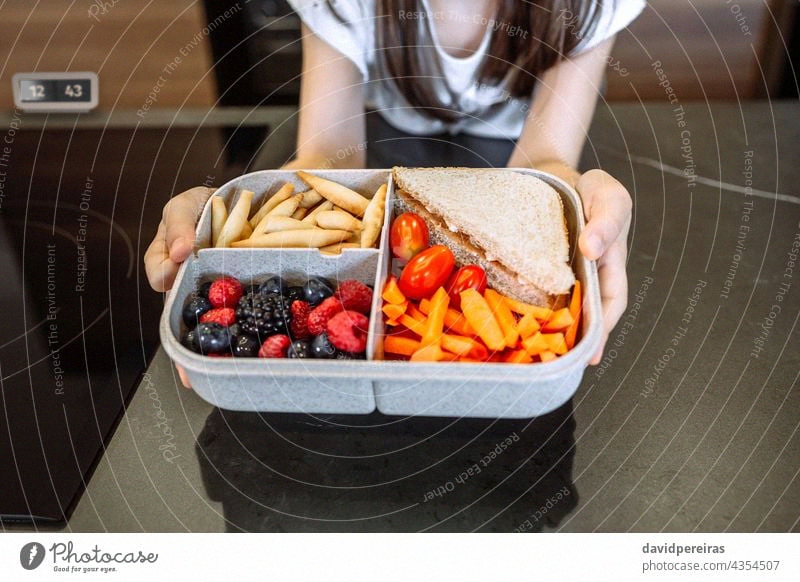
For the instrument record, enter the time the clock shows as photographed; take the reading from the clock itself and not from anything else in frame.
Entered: 12:43
